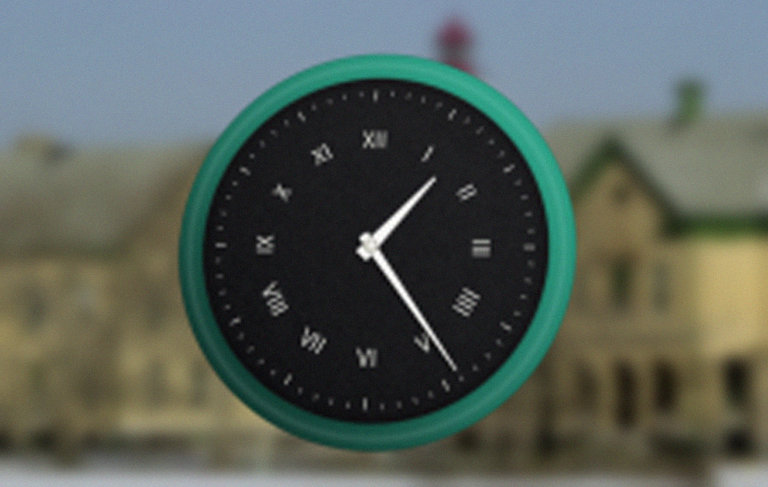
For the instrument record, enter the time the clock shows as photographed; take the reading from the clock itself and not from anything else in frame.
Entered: 1:24
